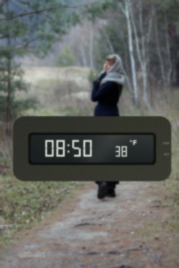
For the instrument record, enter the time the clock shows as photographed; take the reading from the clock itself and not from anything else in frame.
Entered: 8:50
